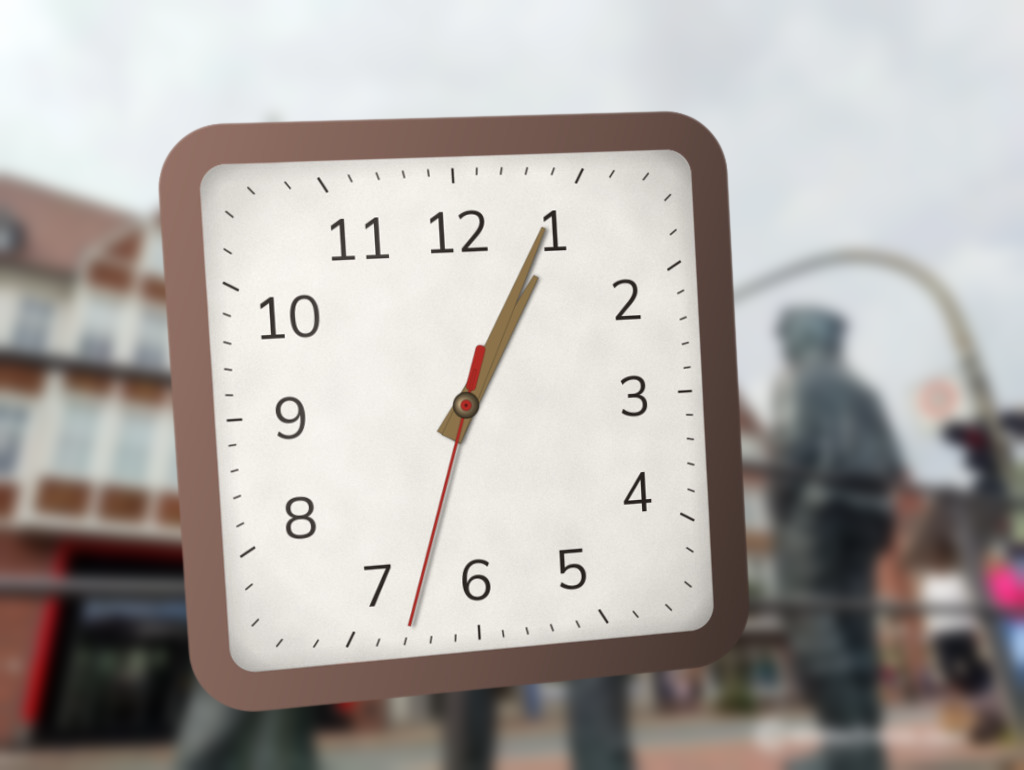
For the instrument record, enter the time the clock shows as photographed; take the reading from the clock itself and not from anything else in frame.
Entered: 1:04:33
